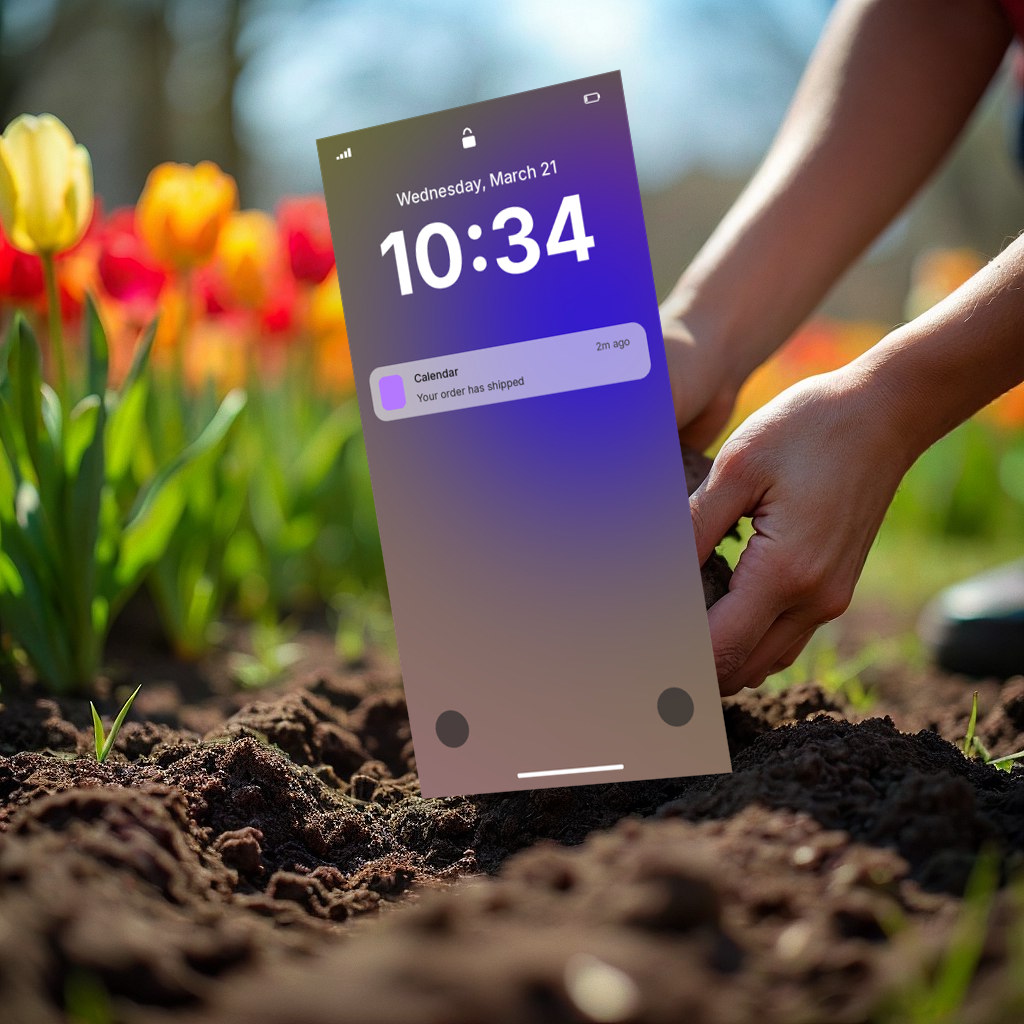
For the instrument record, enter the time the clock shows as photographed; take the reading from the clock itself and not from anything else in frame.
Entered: 10:34
